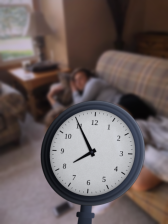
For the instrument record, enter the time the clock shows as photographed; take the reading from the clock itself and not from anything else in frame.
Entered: 7:55
